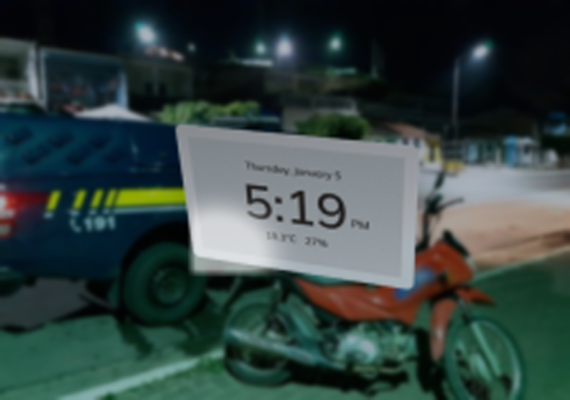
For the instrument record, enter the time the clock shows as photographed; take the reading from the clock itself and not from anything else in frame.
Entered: 5:19
